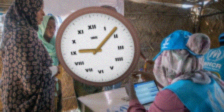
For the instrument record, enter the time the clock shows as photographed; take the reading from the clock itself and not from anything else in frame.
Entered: 9:08
